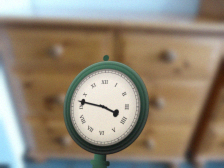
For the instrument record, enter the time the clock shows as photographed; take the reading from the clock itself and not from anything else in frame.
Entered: 3:47
